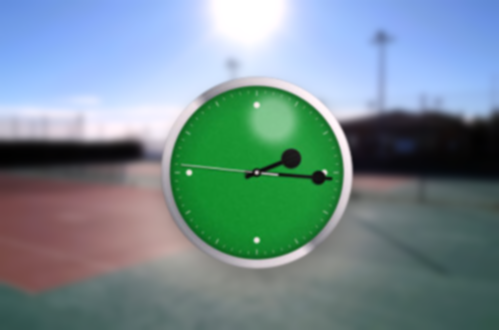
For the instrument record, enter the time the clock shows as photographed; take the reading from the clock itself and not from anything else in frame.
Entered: 2:15:46
